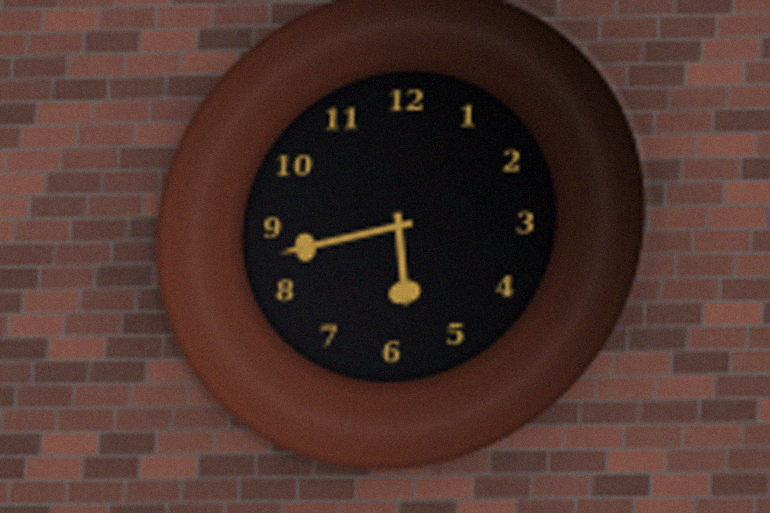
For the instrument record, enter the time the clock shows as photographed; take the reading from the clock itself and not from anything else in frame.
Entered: 5:43
